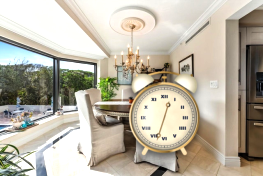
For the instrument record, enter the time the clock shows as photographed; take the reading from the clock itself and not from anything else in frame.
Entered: 12:33
